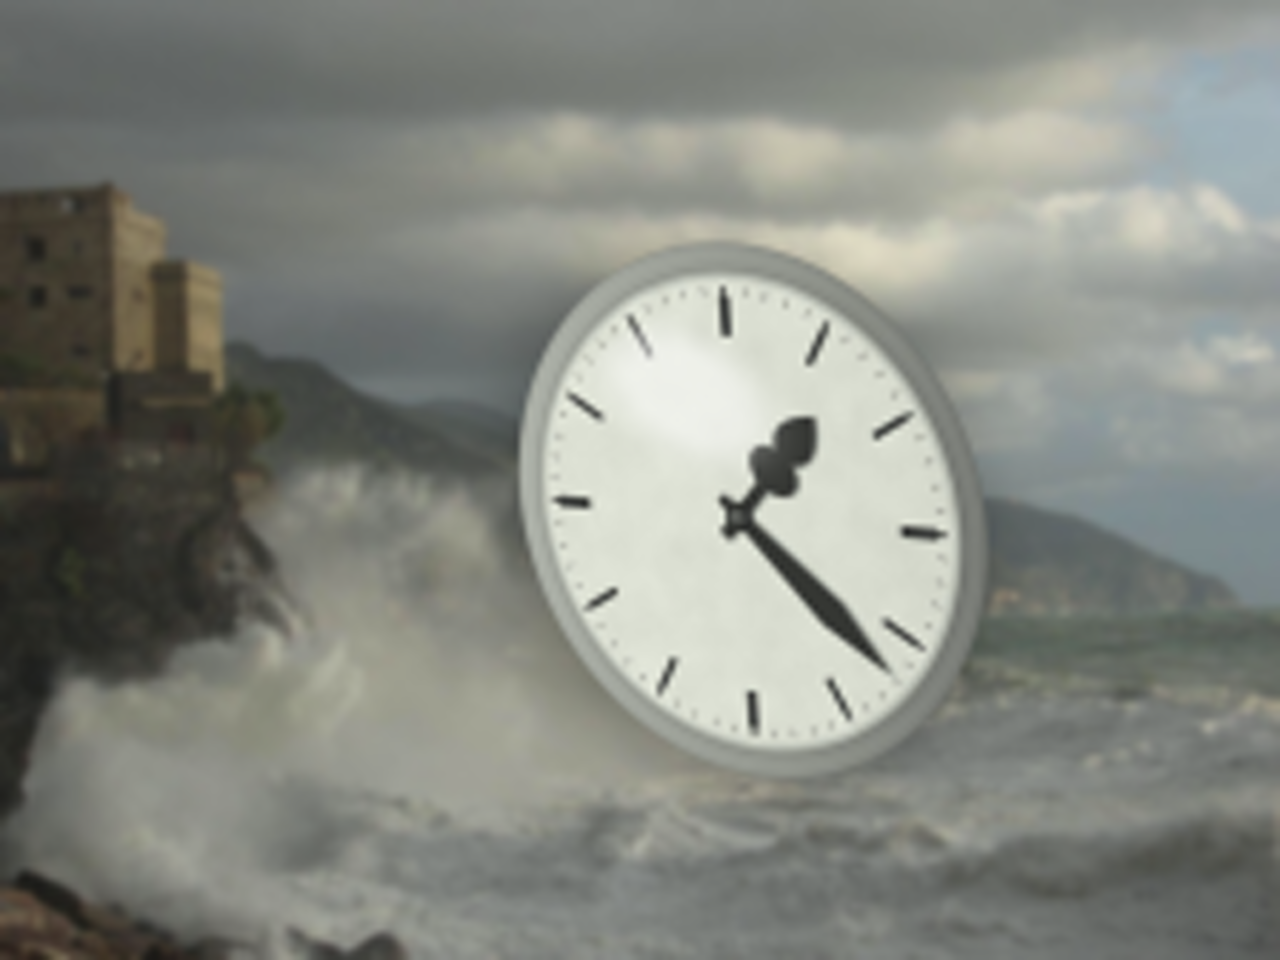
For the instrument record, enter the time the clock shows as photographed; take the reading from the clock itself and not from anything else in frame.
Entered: 1:22
